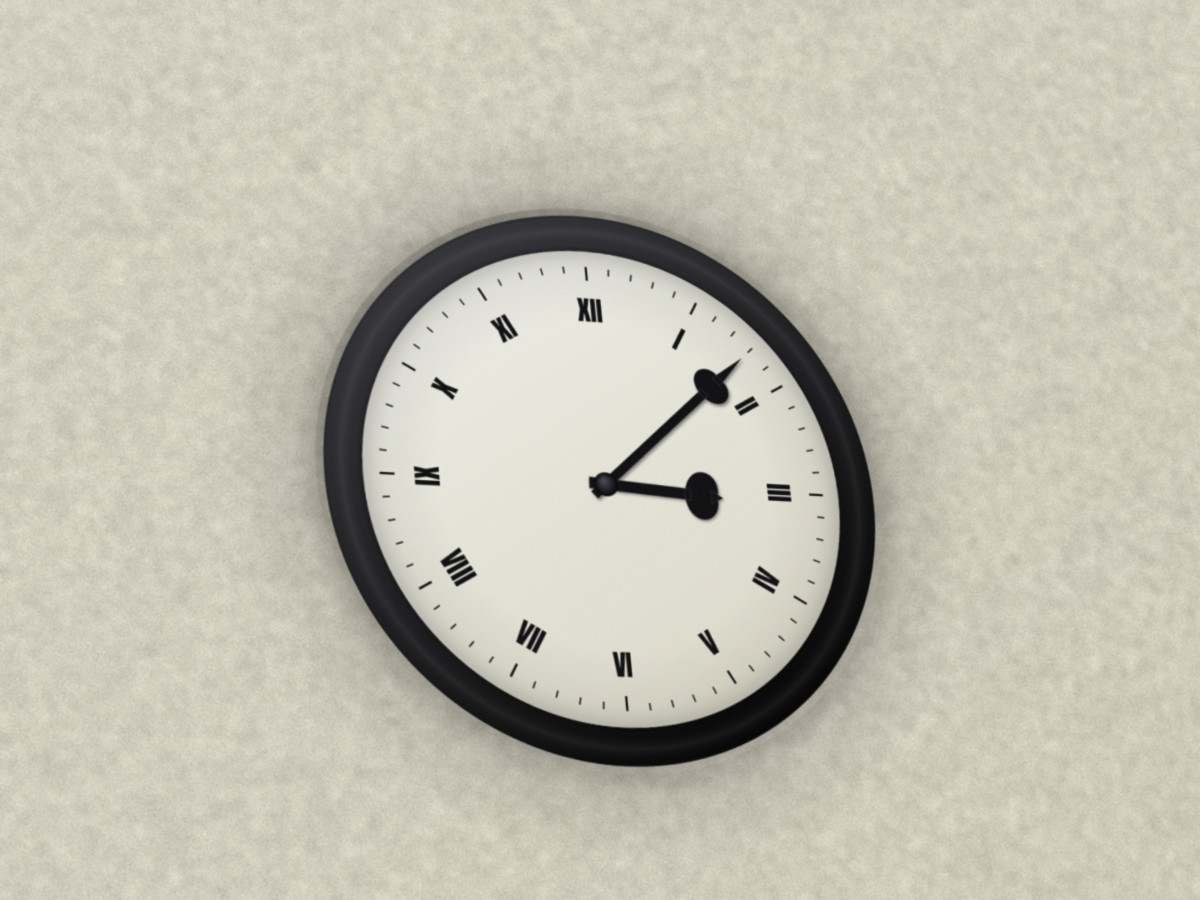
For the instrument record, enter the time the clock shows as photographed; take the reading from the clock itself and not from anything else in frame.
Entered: 3:08
